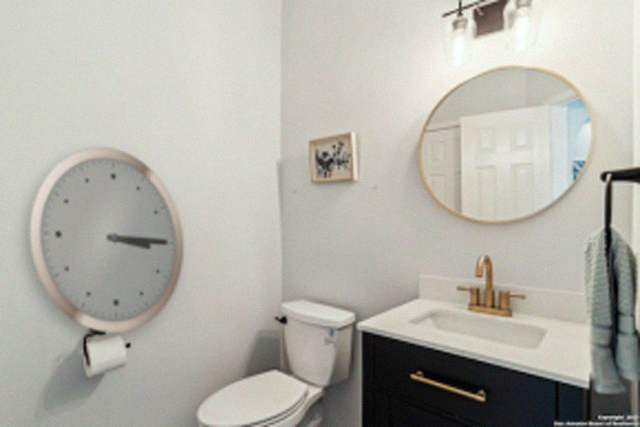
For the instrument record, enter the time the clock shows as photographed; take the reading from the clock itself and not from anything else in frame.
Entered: 3:15
